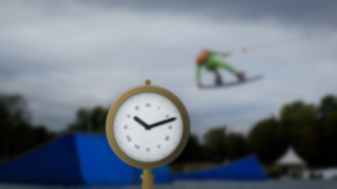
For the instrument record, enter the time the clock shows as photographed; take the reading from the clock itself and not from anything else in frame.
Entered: 10:12
